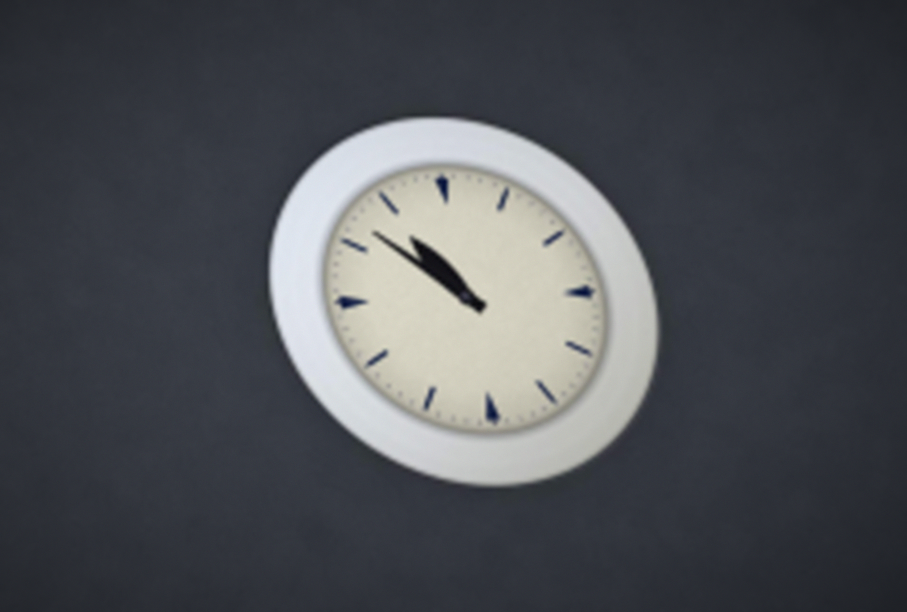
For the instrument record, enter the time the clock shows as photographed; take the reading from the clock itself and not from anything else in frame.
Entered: 10:52
